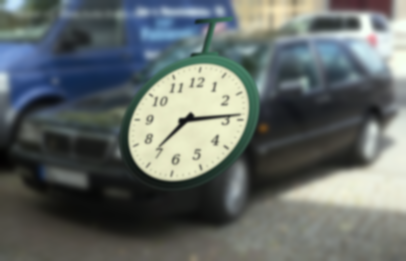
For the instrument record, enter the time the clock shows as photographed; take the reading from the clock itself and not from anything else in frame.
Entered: 7:14
